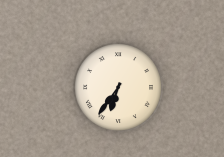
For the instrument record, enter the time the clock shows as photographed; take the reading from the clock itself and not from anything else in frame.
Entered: 6:36
